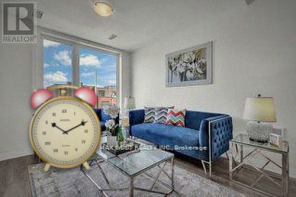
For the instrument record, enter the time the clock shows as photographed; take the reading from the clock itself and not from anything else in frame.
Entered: 10:11
